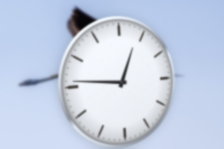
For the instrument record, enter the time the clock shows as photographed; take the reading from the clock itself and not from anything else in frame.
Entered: 12:46
